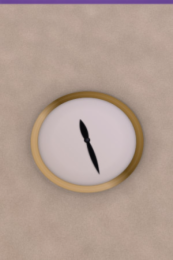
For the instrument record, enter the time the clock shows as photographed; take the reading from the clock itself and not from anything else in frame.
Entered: 11:27
